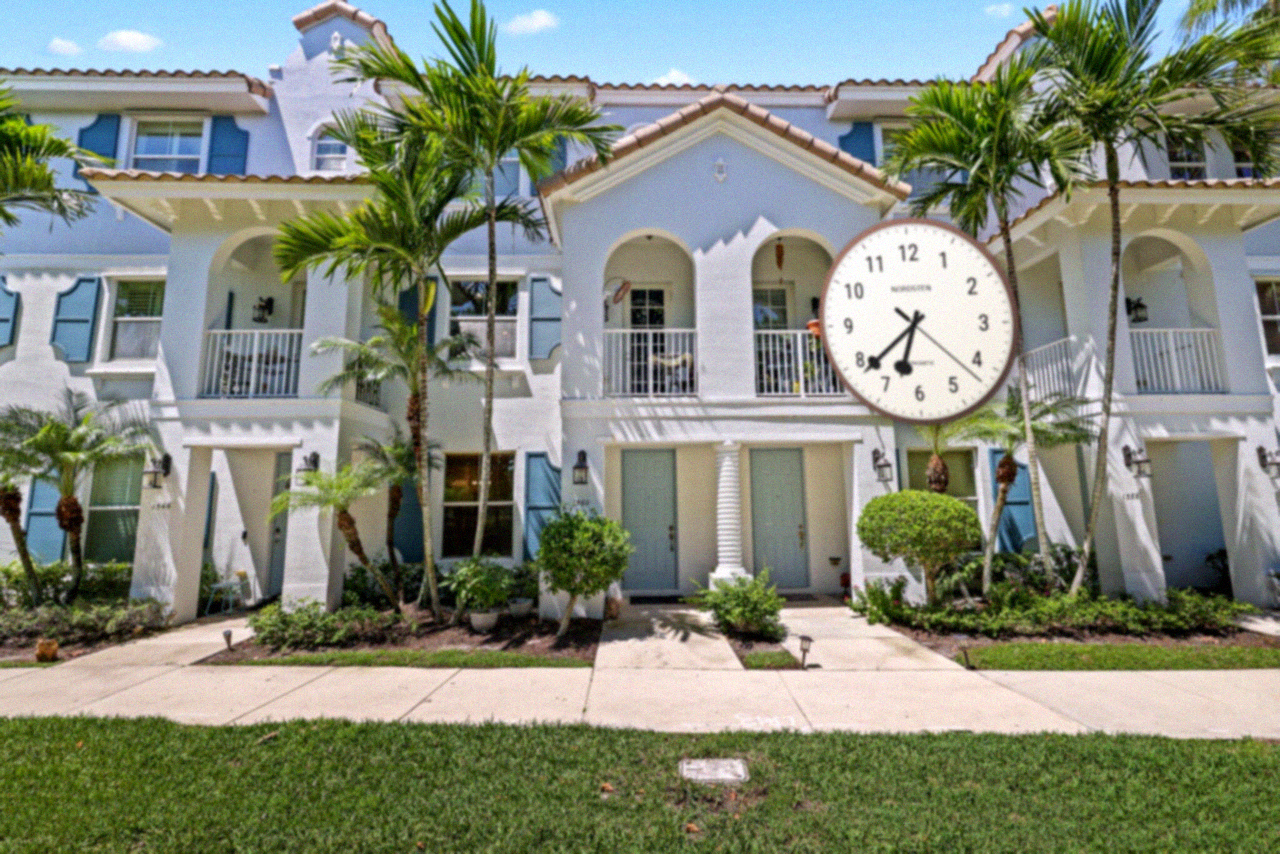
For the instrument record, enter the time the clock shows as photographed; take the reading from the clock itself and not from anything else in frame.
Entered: 6:38:22
